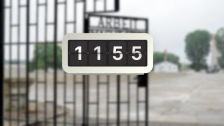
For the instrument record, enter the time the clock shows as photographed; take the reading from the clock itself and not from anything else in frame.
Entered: 11:55
